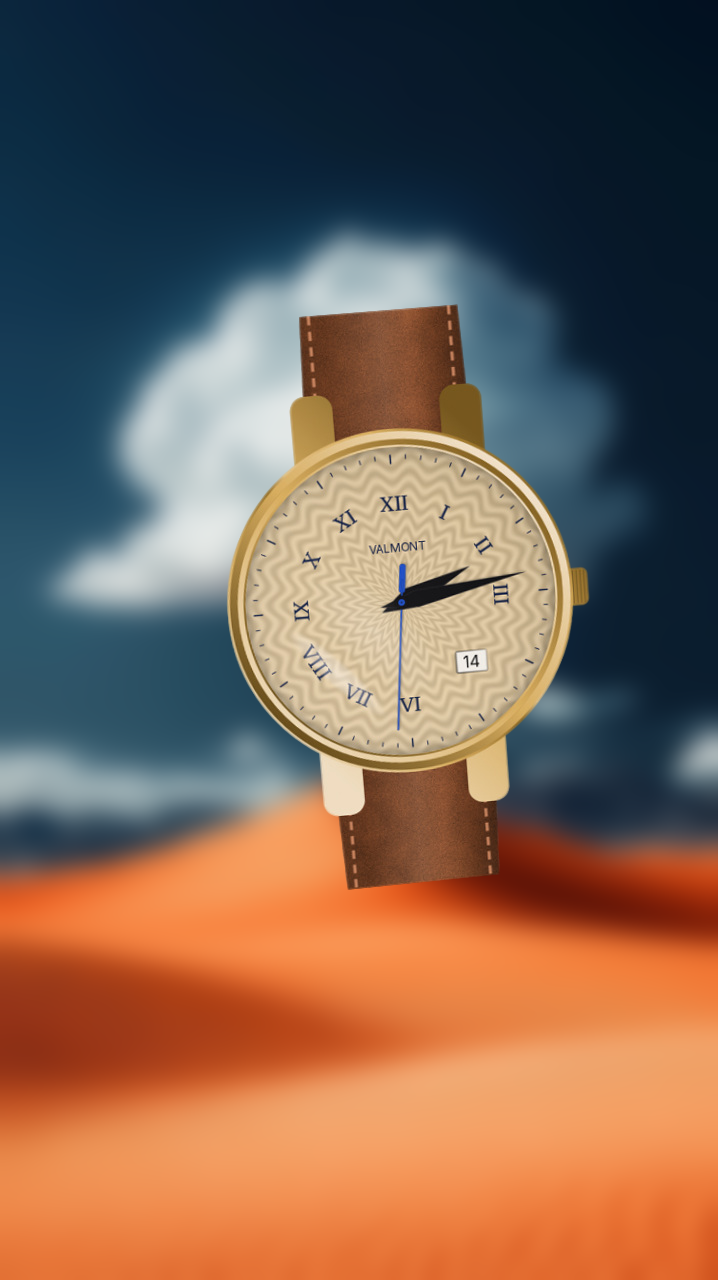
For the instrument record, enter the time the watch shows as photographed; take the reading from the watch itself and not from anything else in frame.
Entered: 2:13:31
